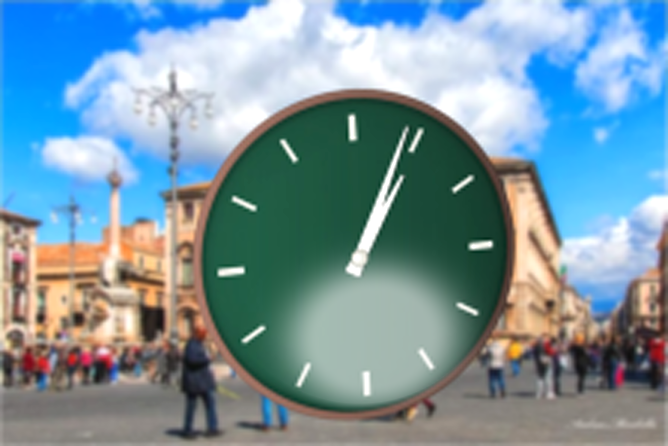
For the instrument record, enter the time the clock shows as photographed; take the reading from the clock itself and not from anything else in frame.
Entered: 1:04
